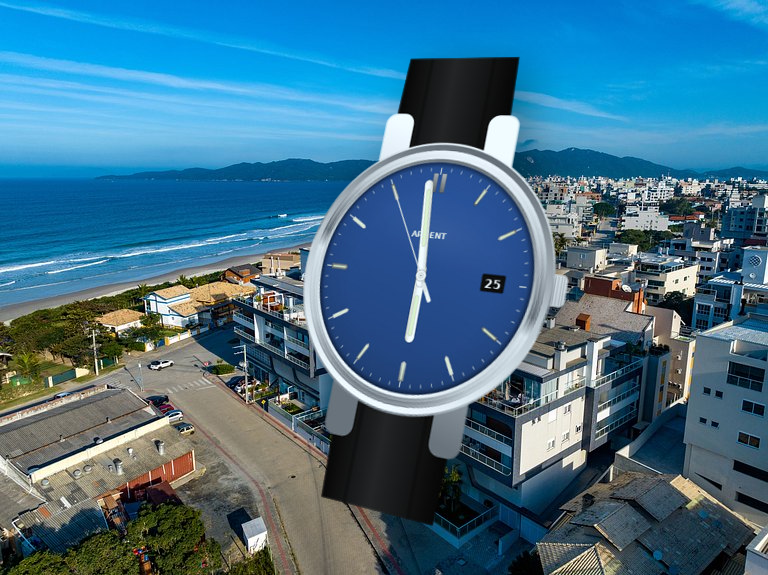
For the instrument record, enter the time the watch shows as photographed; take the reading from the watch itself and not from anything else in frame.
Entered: 5:58:55
